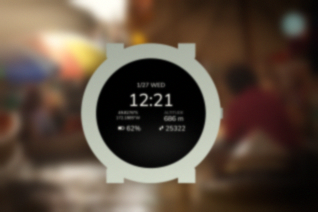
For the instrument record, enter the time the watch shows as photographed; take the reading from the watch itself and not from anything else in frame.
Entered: 12:21
